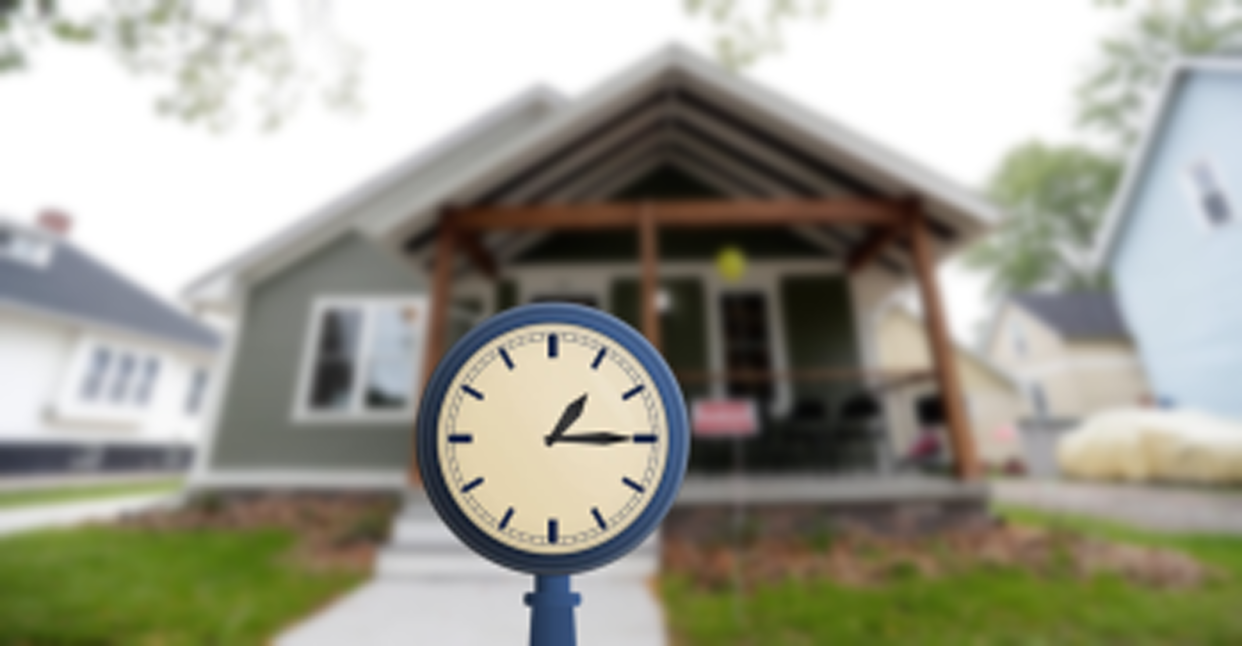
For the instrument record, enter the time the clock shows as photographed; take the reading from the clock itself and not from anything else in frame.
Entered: 1:15
